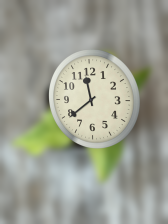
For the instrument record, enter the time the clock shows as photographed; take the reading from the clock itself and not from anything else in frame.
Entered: 11:39
